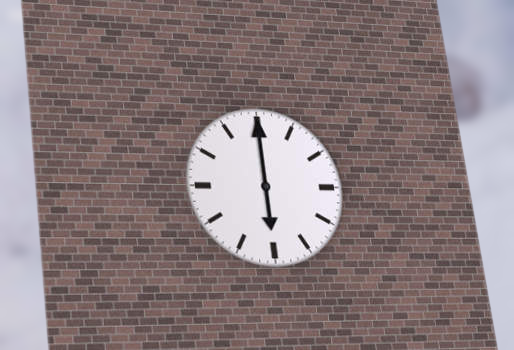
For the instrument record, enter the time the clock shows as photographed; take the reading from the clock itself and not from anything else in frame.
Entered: 6:00
